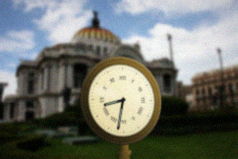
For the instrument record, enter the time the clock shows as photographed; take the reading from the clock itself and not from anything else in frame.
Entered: 8:32
